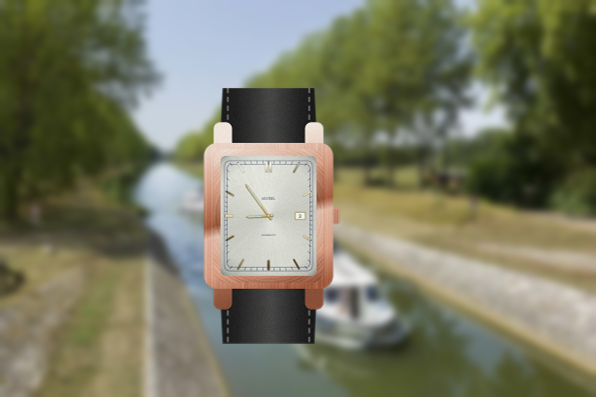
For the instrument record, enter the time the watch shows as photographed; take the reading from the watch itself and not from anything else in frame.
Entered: 8:54
